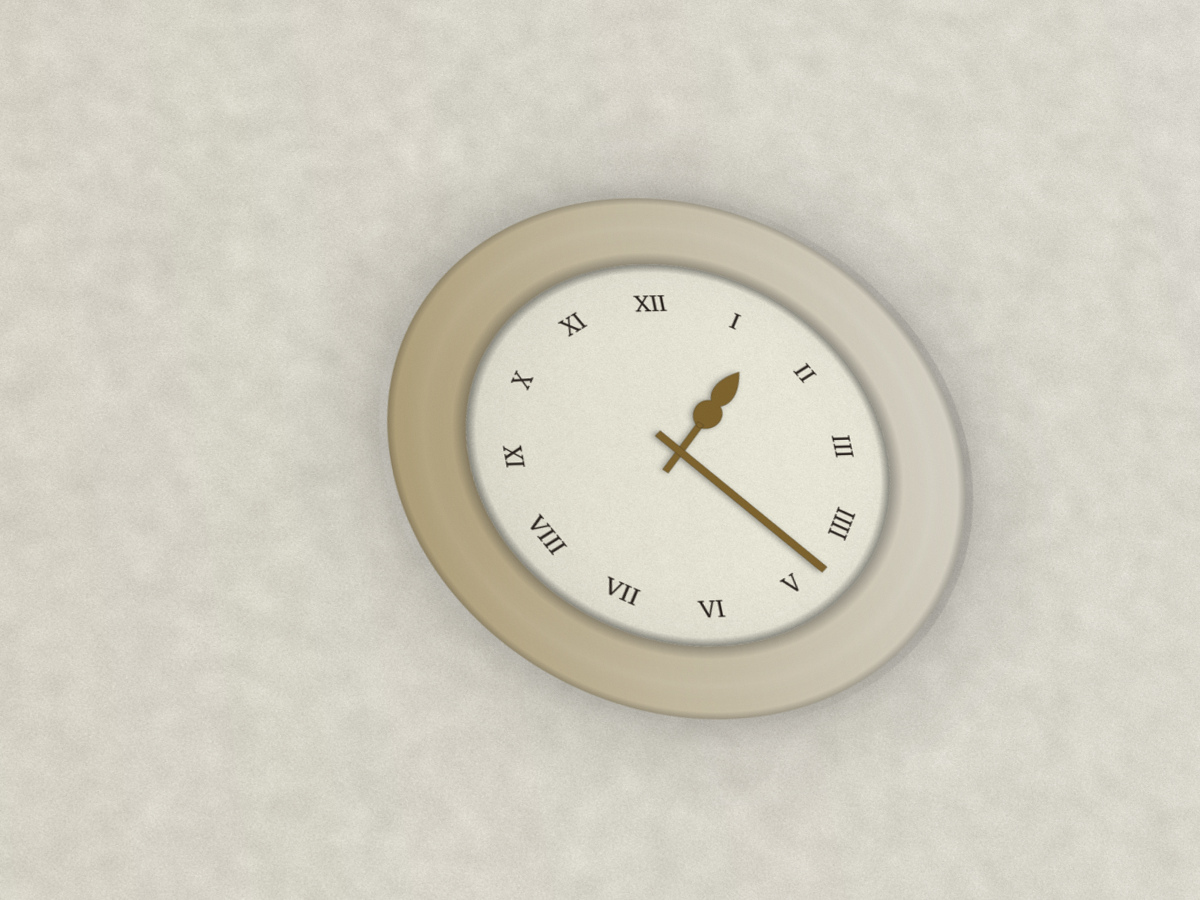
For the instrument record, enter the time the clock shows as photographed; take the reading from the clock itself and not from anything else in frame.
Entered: 1:23
